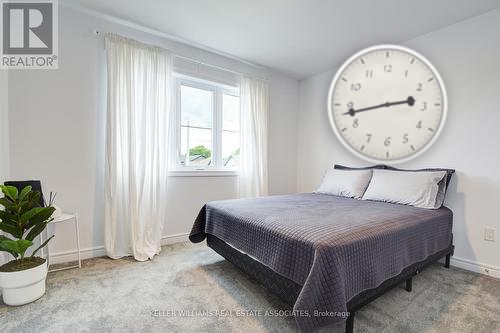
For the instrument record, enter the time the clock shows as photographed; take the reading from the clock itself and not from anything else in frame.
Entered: 2:43
